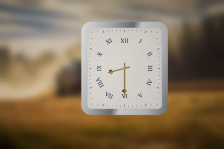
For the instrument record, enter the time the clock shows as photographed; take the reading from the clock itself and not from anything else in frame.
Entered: 8:30
